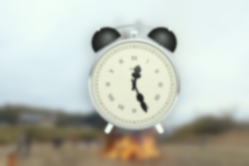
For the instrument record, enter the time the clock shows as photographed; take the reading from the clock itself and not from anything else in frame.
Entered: 12:26
